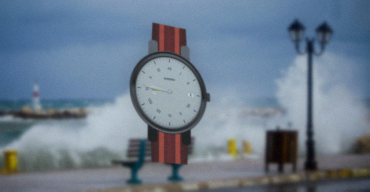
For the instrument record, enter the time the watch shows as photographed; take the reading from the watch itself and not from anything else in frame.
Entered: 8:46
